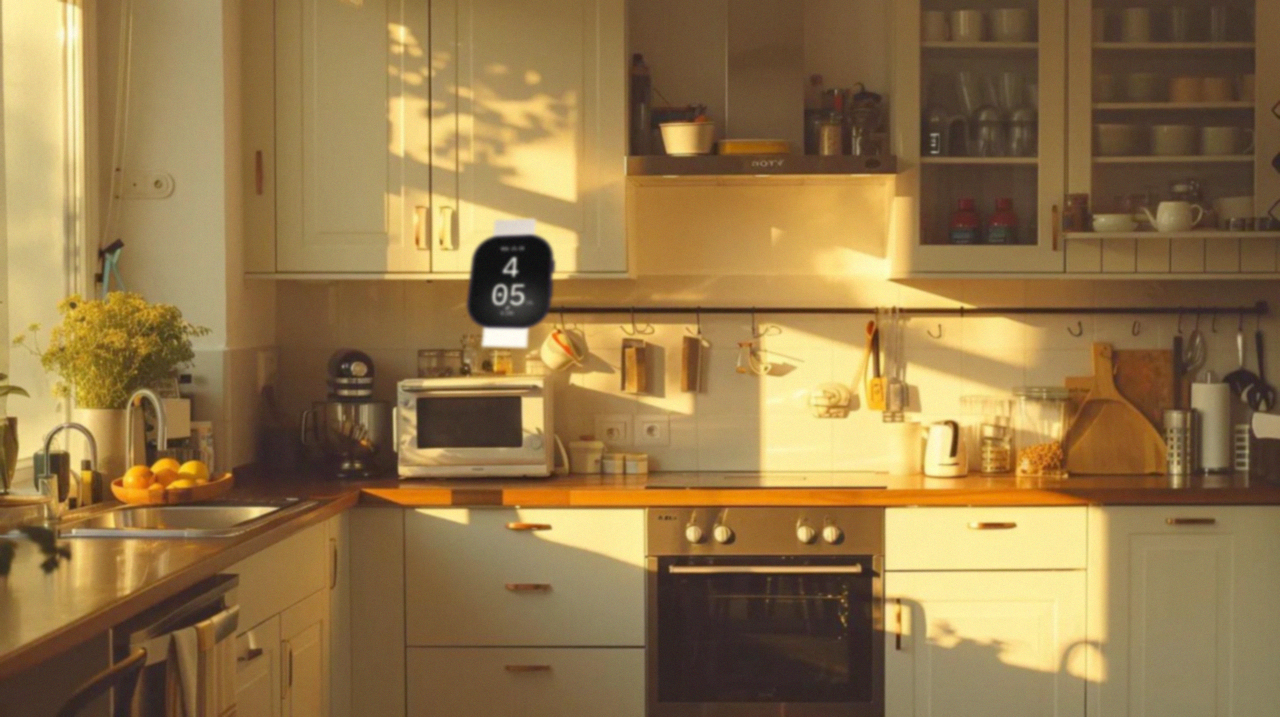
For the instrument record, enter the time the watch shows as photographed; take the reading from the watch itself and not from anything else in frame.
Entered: 4:05
